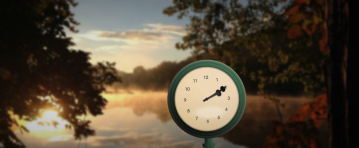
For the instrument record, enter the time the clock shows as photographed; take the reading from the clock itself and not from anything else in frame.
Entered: 2:10
